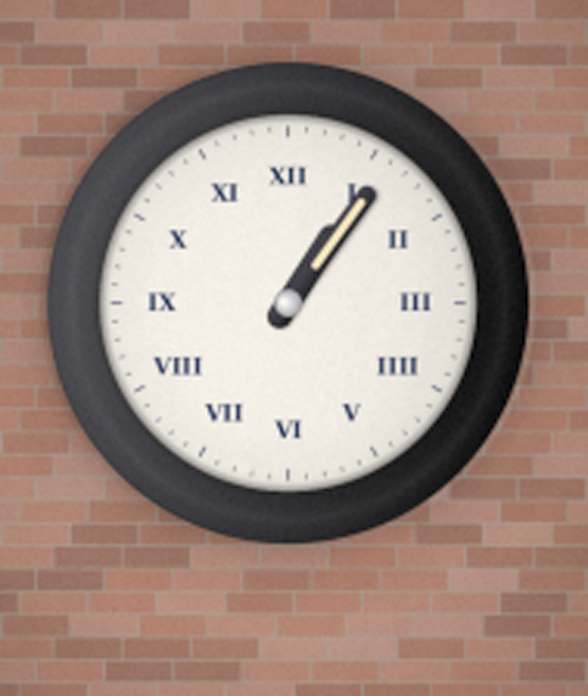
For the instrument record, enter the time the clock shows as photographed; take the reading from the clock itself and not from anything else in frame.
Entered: 1:06
